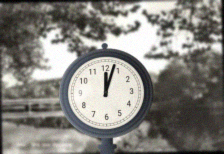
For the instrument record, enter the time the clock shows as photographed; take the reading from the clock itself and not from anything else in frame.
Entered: 12:03
